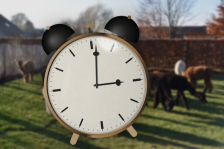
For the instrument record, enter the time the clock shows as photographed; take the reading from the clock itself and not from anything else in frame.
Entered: 3:01
